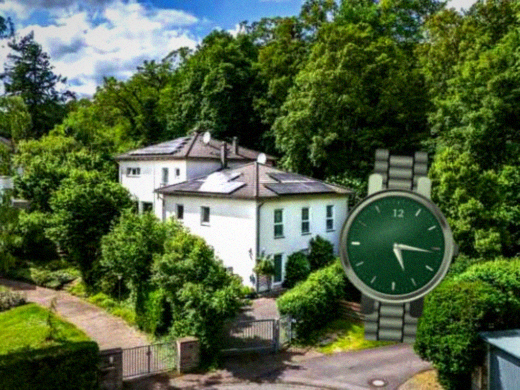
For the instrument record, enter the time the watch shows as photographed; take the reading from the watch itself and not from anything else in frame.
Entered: 5:16
